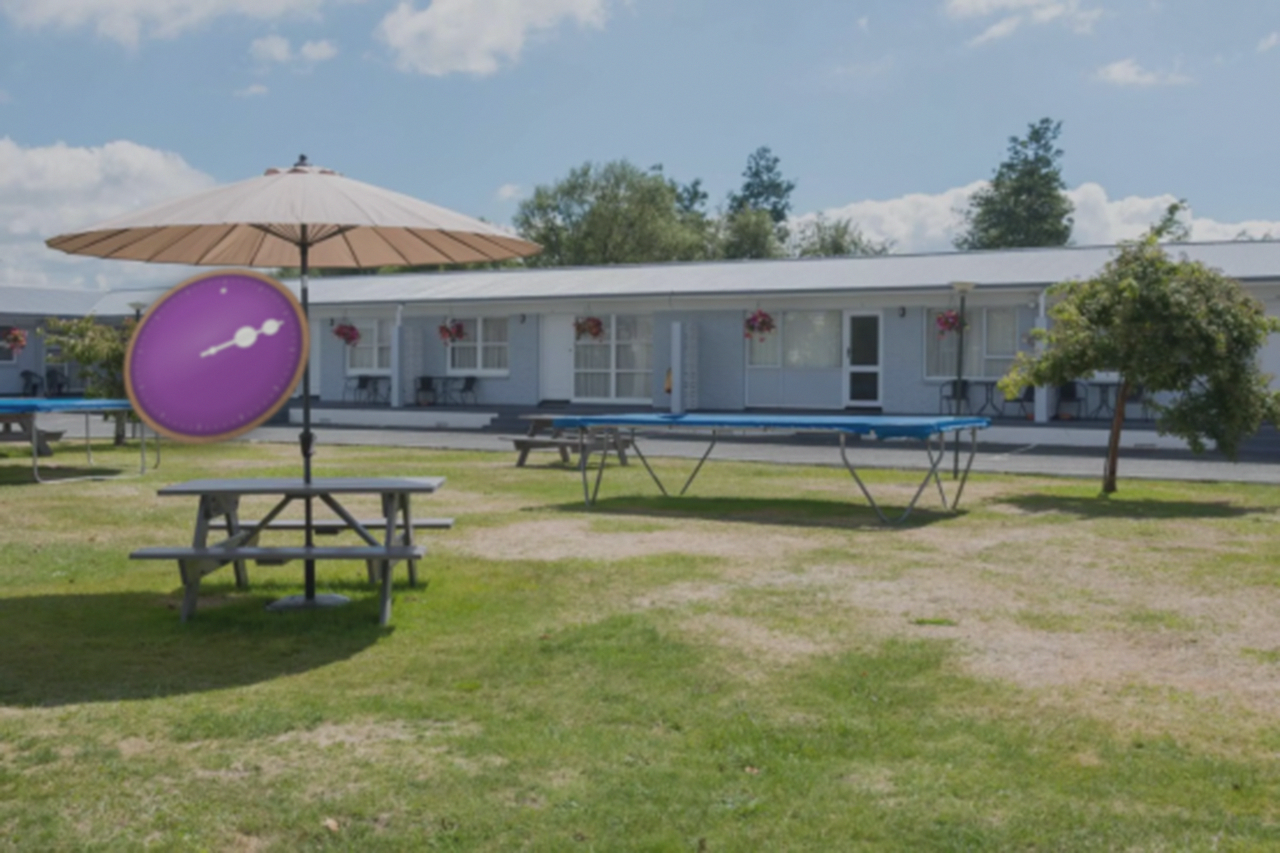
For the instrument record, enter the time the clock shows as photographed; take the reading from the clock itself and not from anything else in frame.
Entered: 2:11
